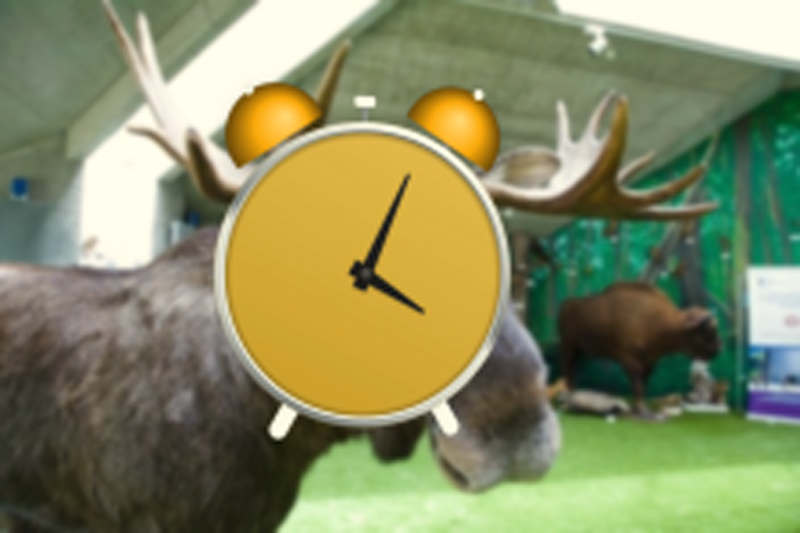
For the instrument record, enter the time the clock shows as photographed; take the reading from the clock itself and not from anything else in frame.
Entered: 4:04
